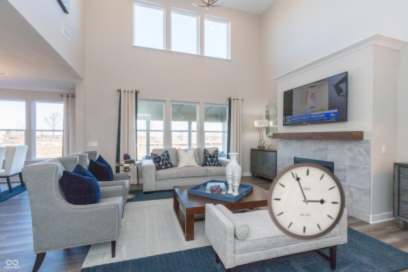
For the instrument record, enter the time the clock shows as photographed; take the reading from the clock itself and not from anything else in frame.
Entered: 2:56
